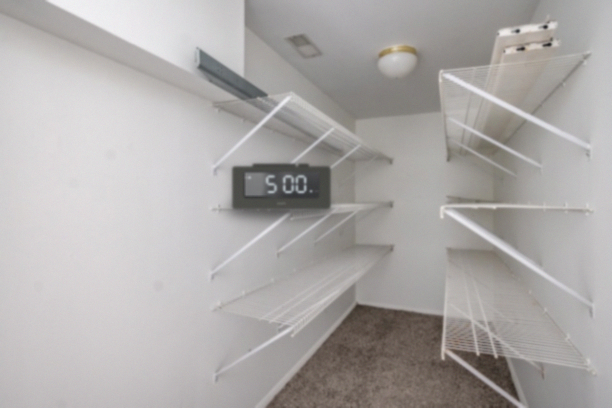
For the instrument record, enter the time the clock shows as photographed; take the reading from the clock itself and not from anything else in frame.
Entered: 5:00
